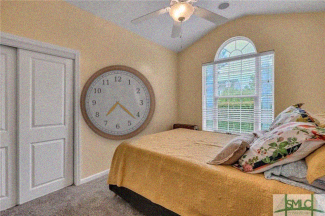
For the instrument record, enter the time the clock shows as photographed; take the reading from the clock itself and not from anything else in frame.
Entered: 7:22
